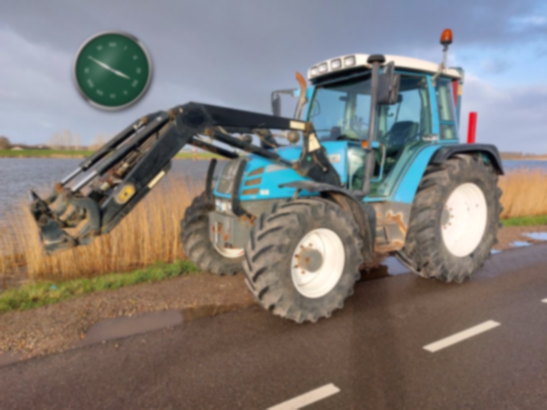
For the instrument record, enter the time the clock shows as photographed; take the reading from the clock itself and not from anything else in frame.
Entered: 3:50
